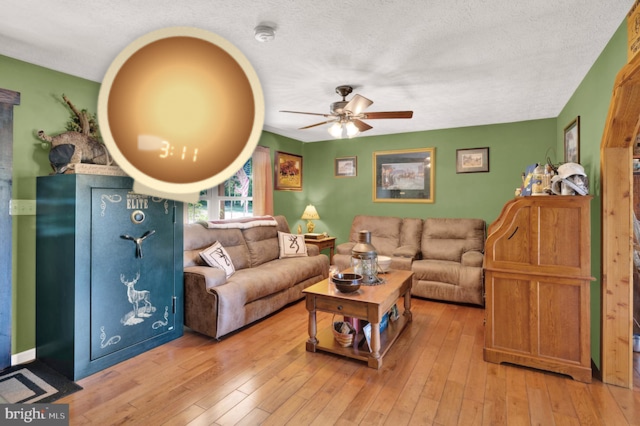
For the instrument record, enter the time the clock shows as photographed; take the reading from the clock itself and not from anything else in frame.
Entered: 3:11
